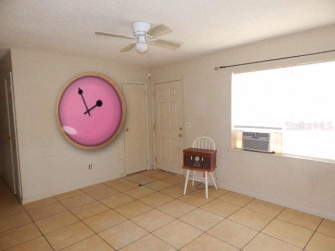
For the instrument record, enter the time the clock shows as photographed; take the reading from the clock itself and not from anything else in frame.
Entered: 1:56
